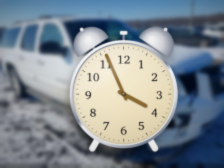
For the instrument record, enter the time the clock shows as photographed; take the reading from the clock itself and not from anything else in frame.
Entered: 3:56
